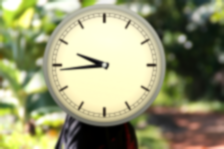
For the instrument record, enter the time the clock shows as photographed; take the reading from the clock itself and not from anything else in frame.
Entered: 9:44
